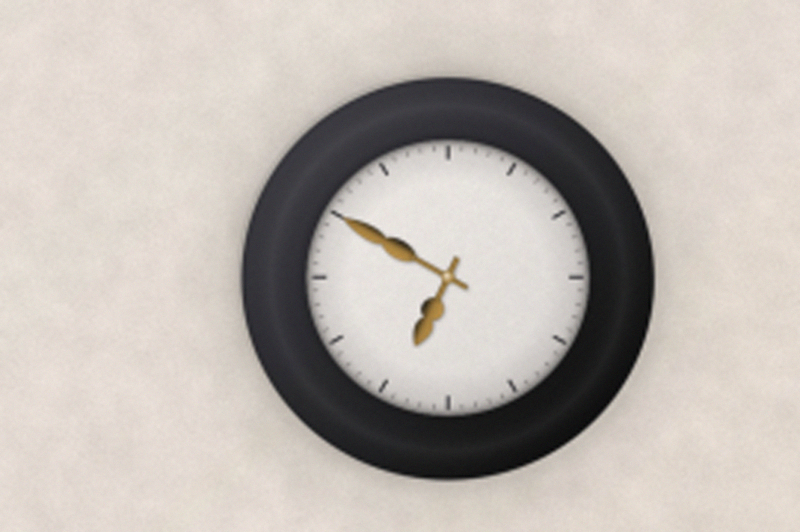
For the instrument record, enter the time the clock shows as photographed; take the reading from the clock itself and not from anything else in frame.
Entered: 6:50
